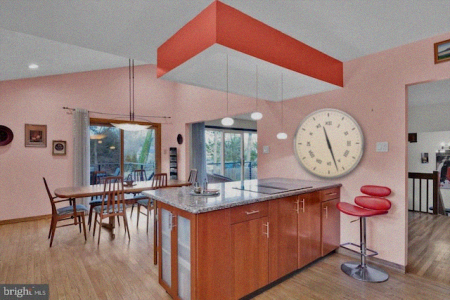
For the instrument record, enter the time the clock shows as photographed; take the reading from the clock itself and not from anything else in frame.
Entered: 11:27
